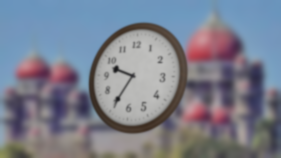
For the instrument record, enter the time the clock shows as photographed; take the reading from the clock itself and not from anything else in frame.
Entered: 9:35
